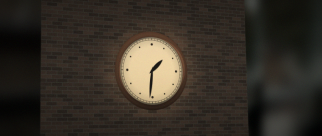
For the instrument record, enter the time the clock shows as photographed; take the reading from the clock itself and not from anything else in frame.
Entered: 1:31
